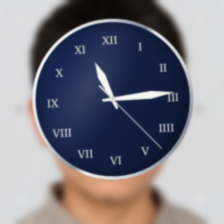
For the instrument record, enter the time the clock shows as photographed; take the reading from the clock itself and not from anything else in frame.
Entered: 11:14:23
